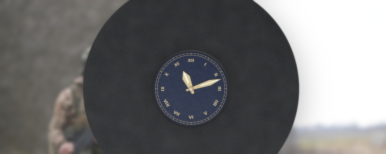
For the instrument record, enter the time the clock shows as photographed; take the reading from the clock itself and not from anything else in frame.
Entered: 11:12
